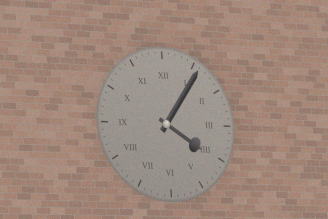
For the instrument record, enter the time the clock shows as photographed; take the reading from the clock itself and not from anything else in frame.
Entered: 4:06
